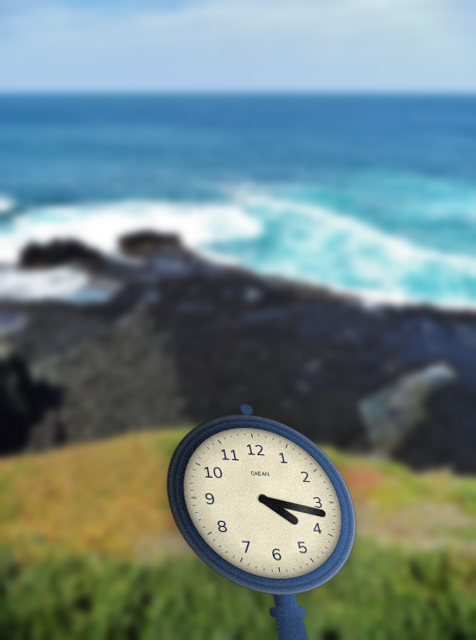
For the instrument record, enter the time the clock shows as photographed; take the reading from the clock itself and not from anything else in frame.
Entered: 4:17
